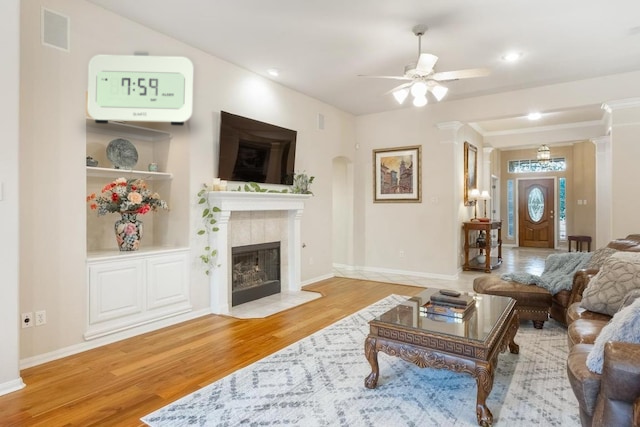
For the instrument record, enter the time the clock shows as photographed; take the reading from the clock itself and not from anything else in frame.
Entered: 7:59
